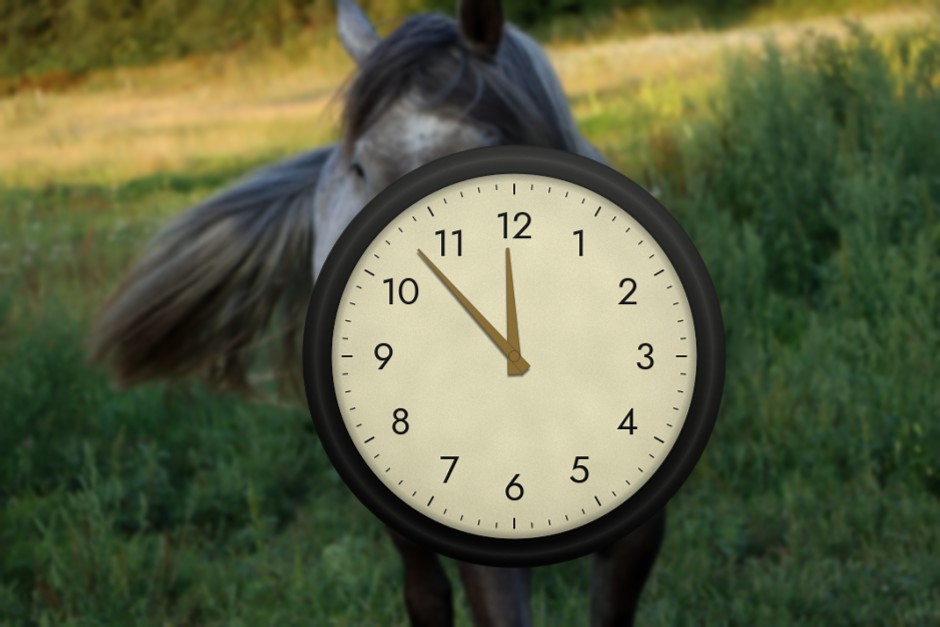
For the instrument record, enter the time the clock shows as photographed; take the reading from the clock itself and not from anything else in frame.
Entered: 11:53
